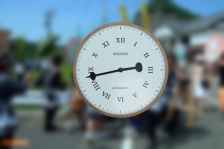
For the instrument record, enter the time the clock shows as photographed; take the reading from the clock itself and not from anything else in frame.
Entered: 2:43
